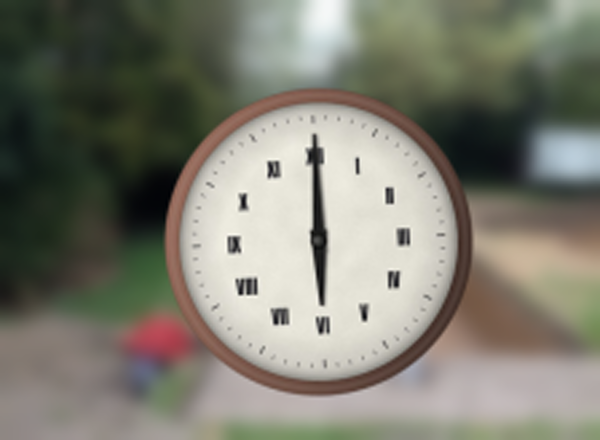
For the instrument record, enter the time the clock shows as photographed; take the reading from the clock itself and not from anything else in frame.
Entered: 6:00
